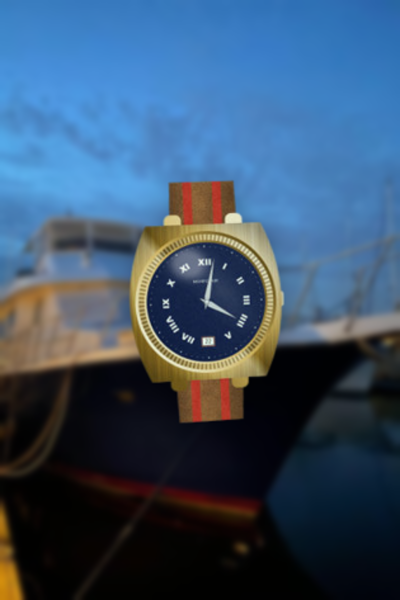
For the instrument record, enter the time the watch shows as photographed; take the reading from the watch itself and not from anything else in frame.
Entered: 4:02
